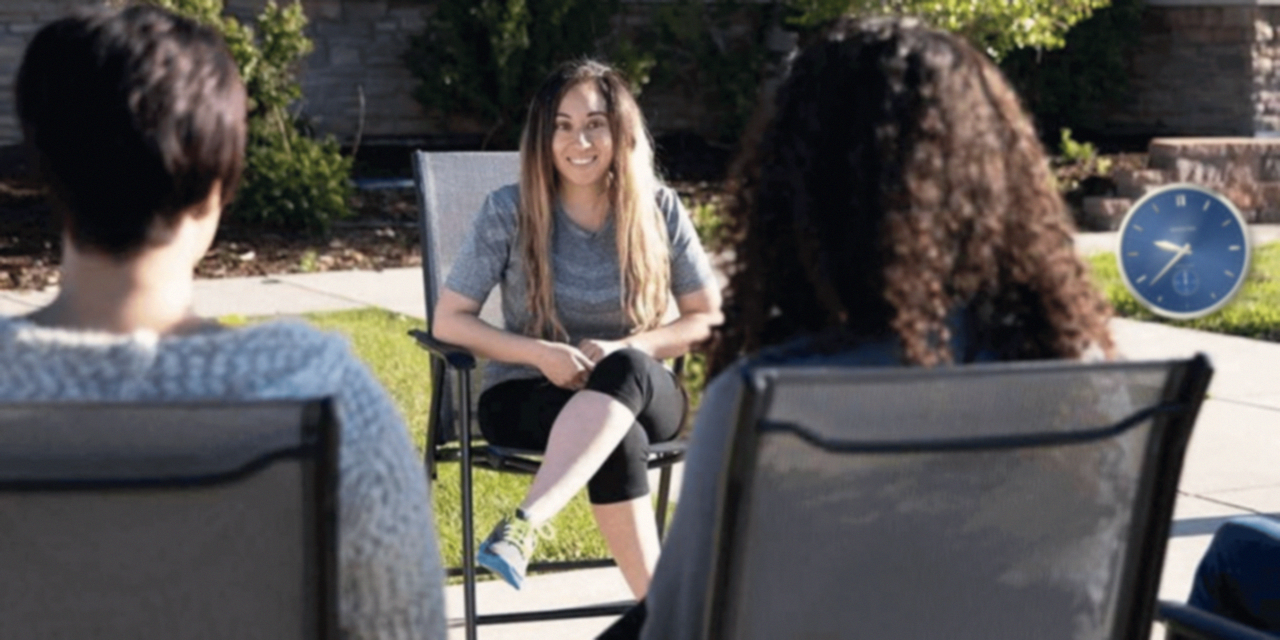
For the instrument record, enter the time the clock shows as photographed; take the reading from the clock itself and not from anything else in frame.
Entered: 9:38
